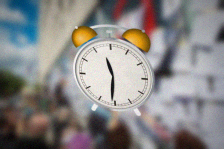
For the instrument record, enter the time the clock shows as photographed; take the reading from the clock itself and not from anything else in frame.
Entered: 11:31
